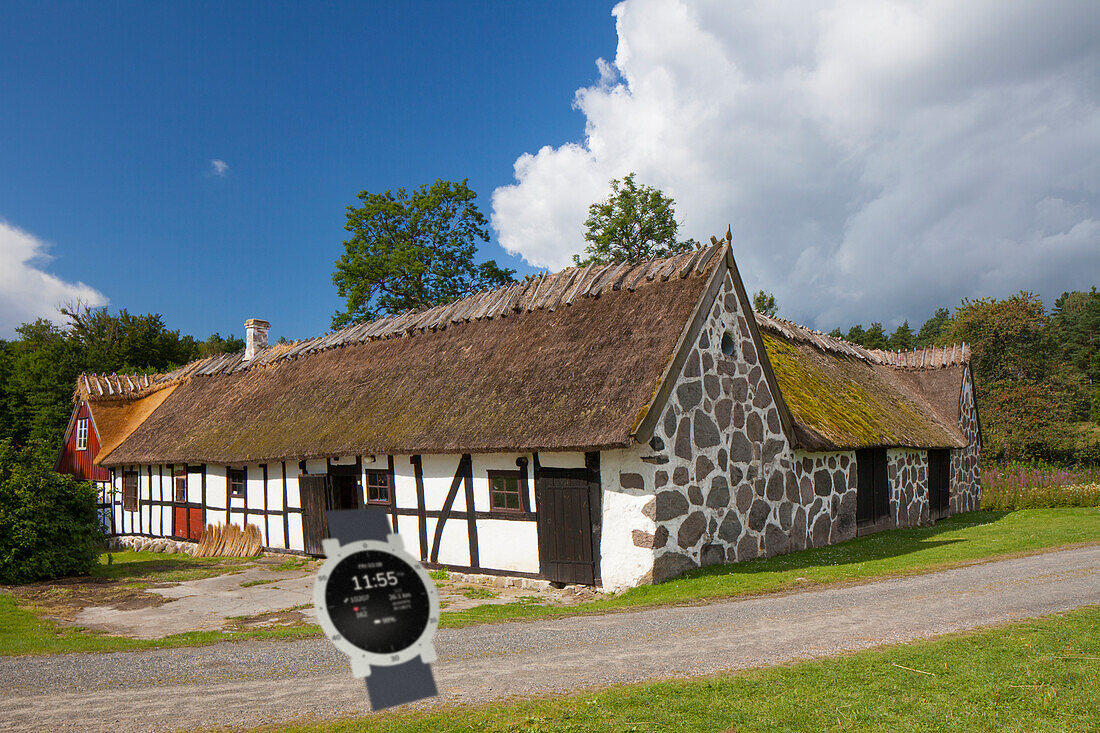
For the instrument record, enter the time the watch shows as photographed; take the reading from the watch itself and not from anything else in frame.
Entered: 11:55
